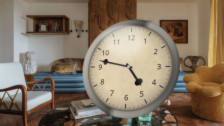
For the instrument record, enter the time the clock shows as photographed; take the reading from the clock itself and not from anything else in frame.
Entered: 4:47
